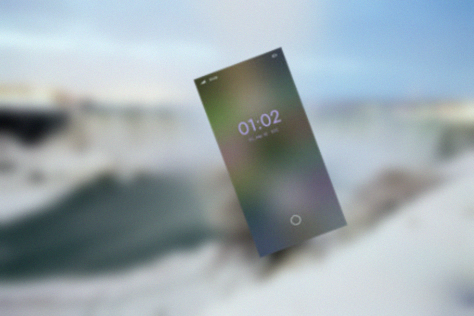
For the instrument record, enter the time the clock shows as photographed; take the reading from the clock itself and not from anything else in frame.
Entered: 1:02
